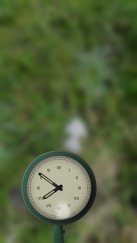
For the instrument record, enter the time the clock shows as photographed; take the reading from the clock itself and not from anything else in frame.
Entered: 7:51
